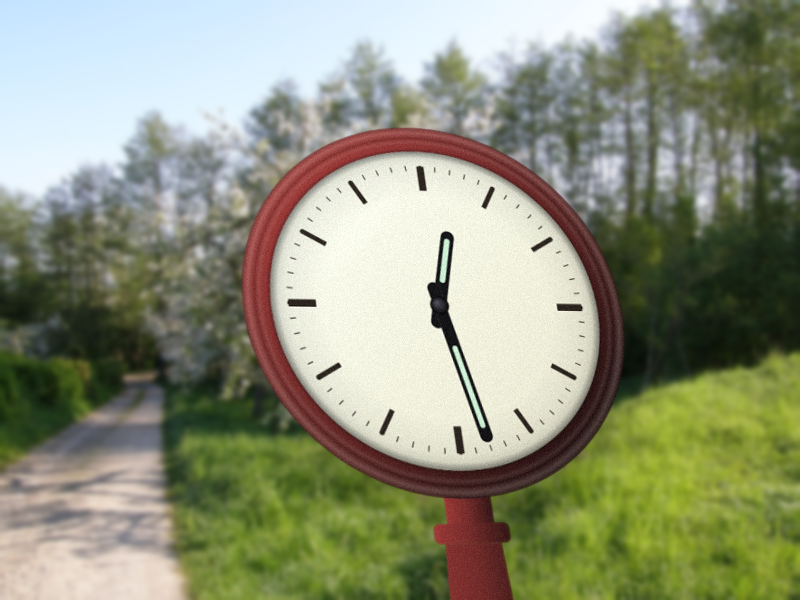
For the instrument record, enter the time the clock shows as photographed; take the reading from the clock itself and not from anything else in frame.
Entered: 12:28
